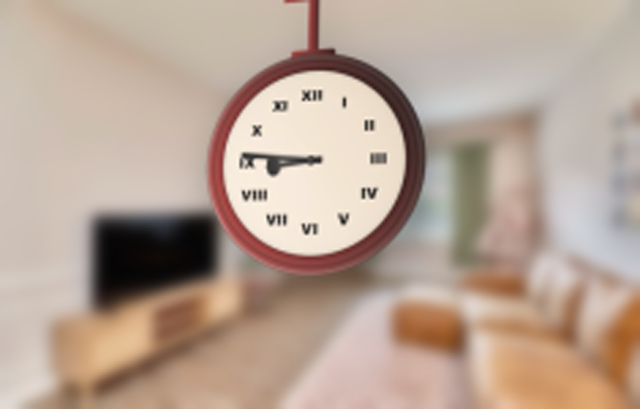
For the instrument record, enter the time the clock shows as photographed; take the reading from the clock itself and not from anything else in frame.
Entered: 8:46
